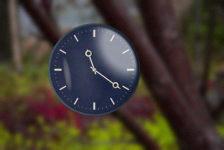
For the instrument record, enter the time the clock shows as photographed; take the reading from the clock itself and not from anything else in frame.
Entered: 11:21
